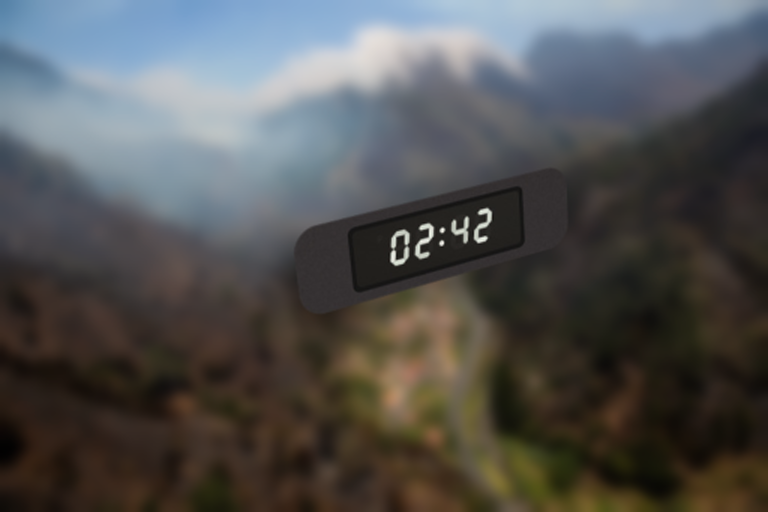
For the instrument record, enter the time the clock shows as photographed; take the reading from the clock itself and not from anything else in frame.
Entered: 2:42
